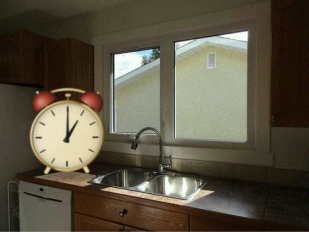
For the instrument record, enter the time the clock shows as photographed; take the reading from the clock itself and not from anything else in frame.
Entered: 1:00
